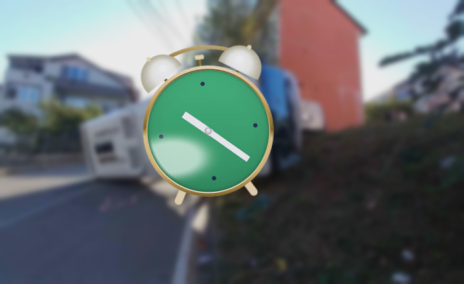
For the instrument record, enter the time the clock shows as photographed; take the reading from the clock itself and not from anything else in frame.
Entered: 10:22
